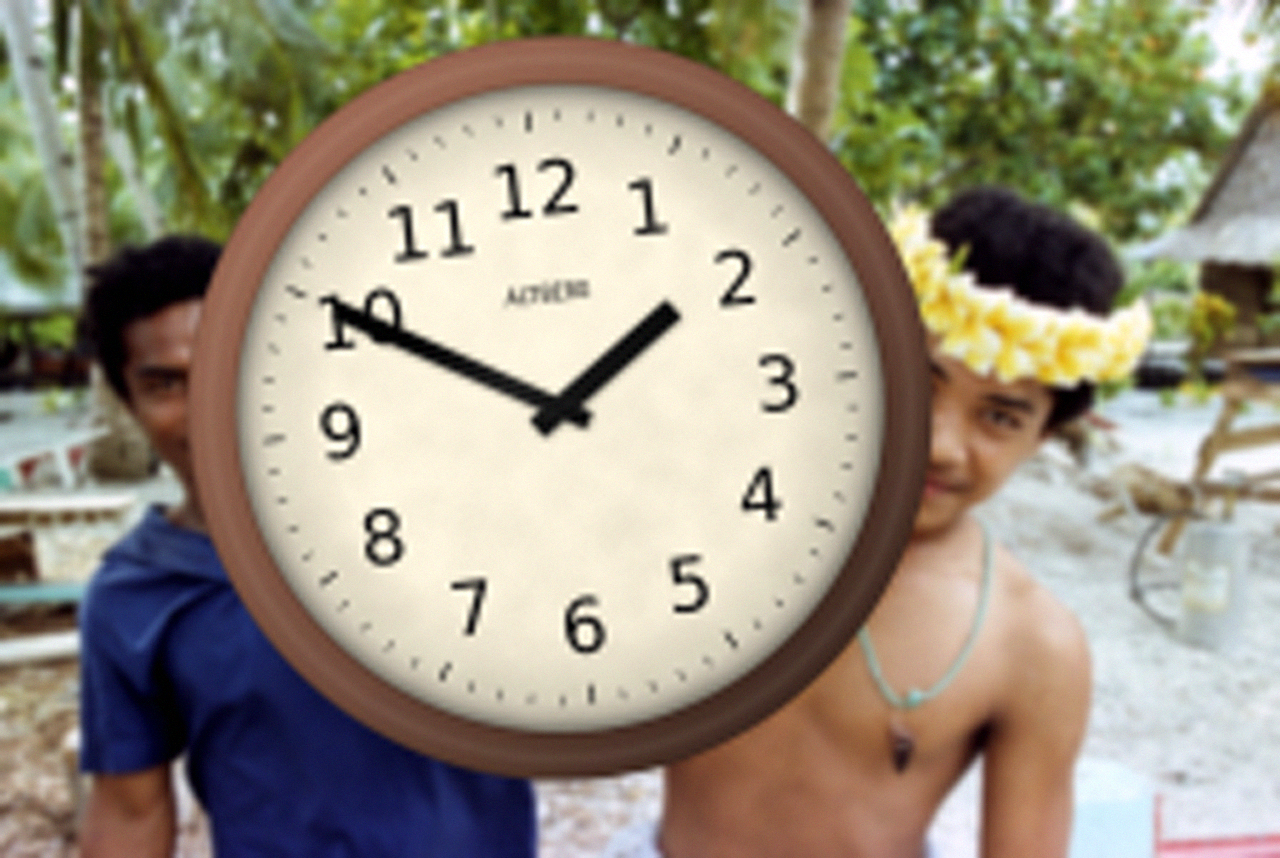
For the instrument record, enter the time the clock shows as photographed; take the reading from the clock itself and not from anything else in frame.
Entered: 1:50
